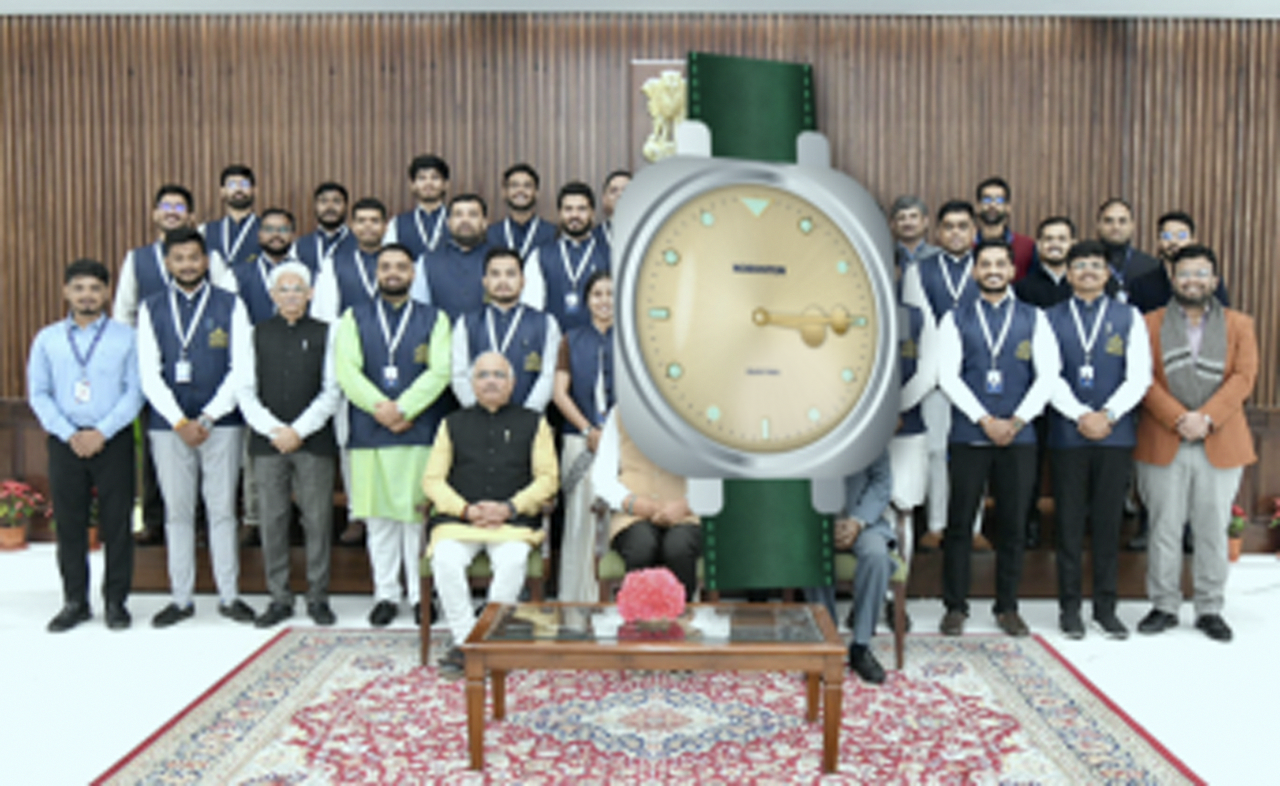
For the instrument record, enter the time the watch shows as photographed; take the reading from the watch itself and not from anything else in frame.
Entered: 3:15
